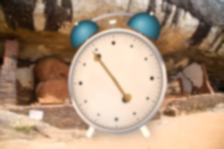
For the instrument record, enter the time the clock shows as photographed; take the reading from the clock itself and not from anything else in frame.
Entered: 4:54
